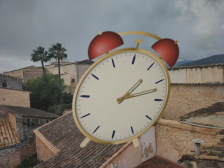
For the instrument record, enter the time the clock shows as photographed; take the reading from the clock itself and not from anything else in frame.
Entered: 1:12
